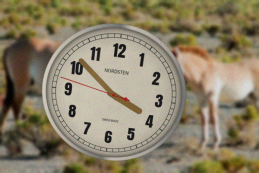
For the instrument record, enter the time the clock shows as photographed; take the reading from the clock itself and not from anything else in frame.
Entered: 3:51:47
